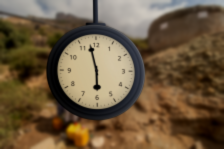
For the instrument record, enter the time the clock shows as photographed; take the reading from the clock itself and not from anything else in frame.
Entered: 5:58
